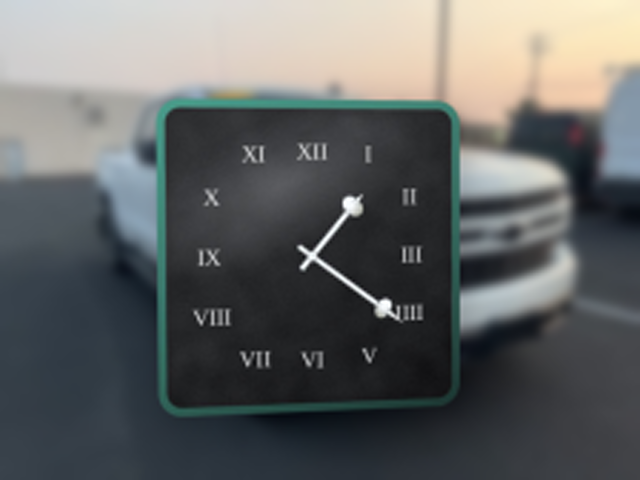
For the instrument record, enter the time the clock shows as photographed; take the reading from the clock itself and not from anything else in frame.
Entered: 1:21
